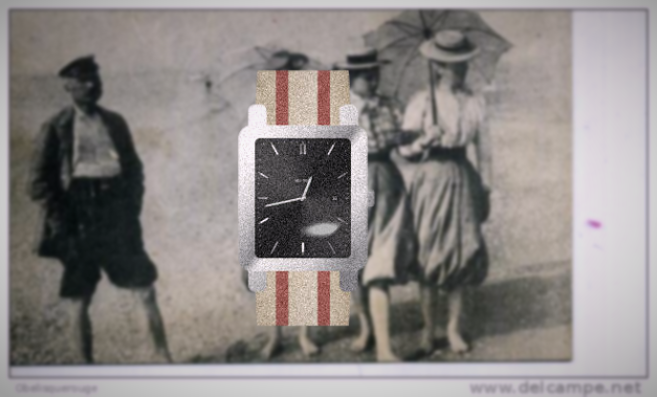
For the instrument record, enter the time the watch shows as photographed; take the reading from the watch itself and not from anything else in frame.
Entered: 12:43
